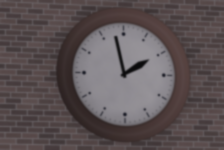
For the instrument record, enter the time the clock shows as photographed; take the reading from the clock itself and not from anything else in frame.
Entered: 1:58
